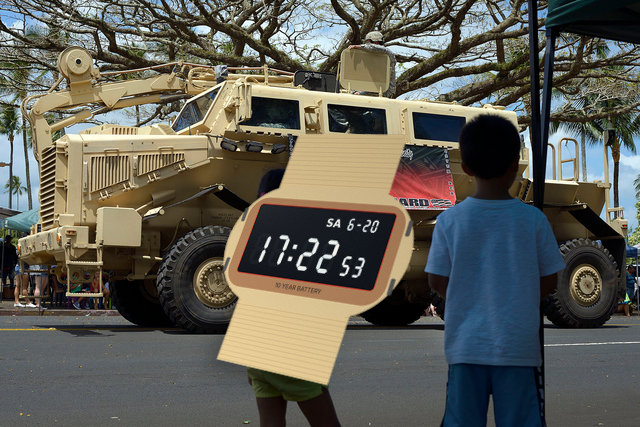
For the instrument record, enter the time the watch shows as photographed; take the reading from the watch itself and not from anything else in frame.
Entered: 17:22:53
